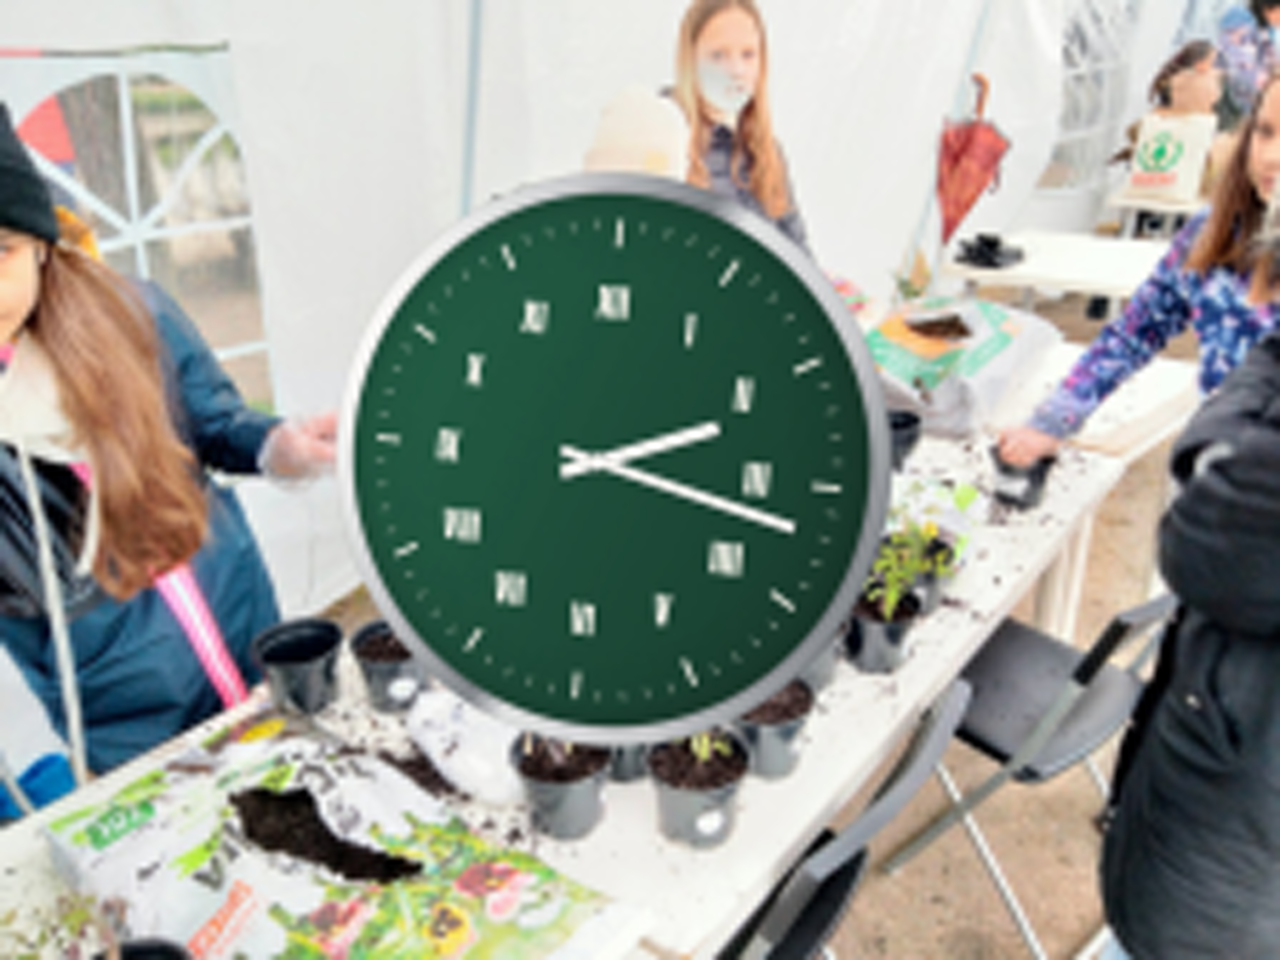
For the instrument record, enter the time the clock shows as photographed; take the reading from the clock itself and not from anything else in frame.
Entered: 2:17
